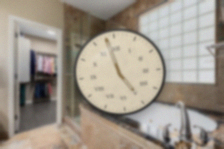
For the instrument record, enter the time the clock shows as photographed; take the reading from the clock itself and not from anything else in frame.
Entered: 4:58
